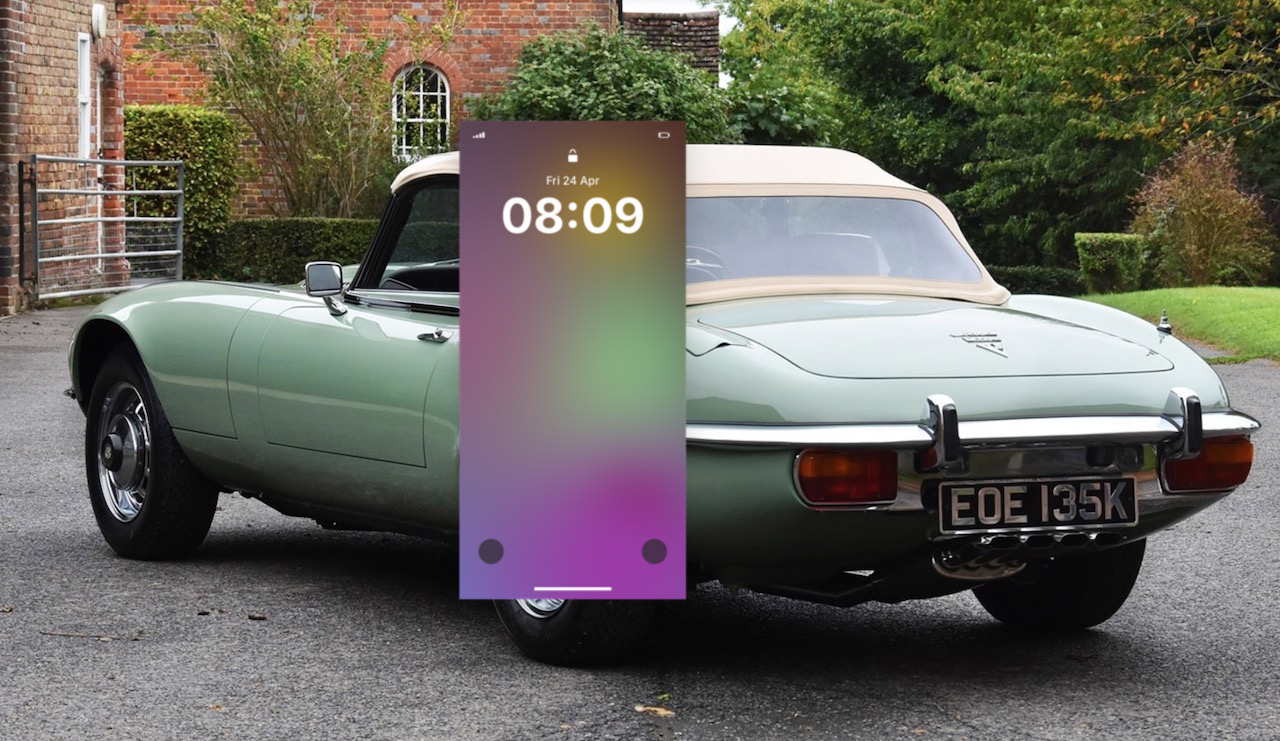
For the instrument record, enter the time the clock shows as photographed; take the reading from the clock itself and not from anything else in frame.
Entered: 8:09
